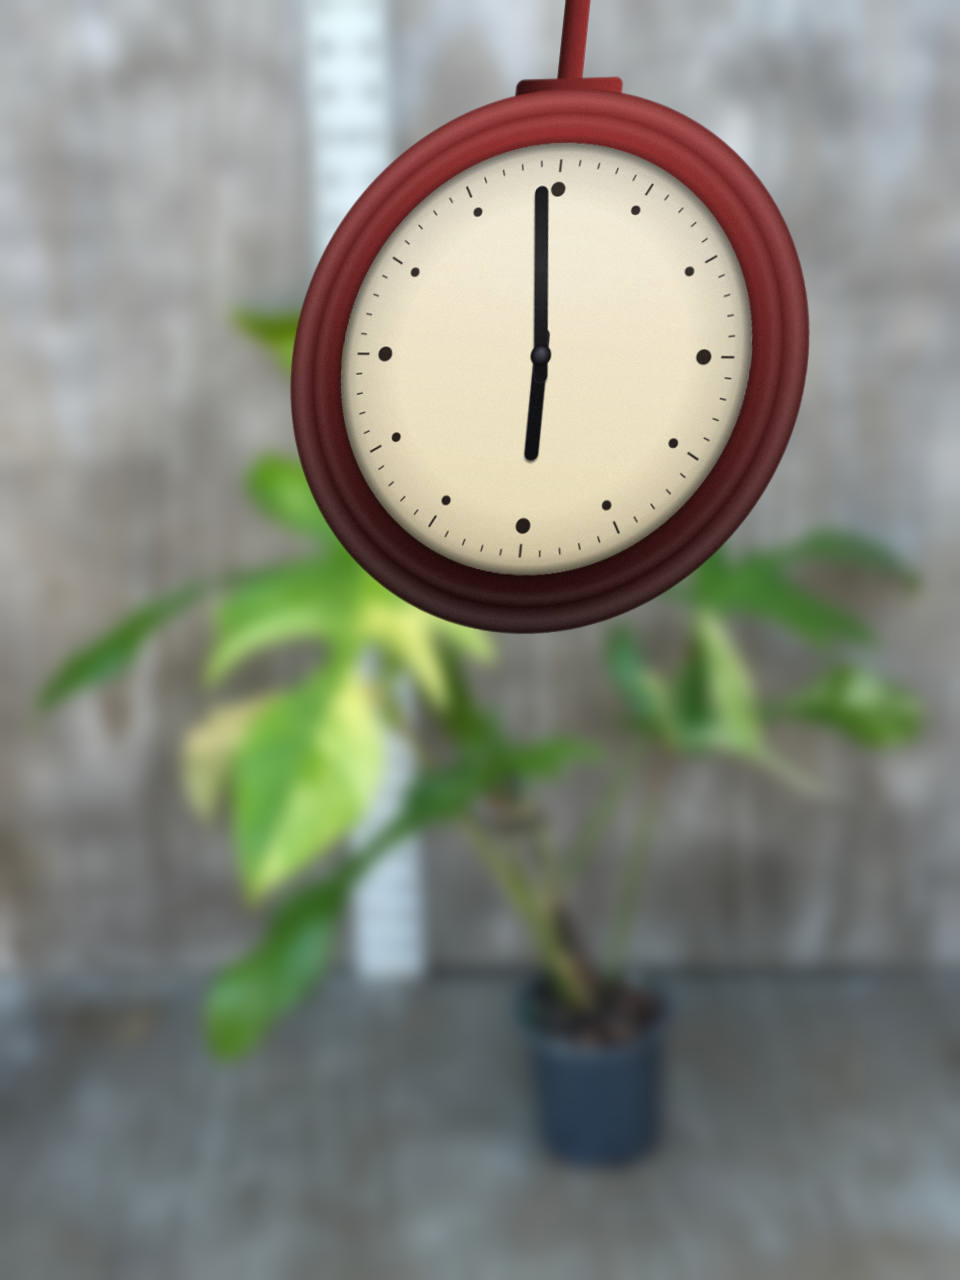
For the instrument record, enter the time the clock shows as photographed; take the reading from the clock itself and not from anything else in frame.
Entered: 5:59
